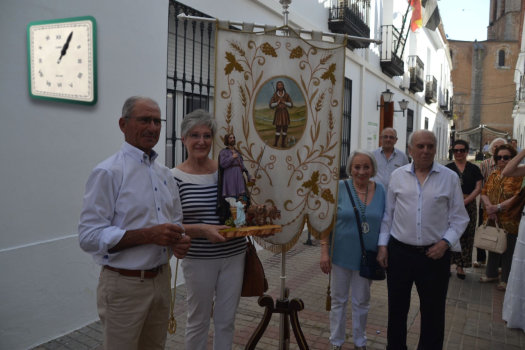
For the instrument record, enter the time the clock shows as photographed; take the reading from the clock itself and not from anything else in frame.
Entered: 1:05
